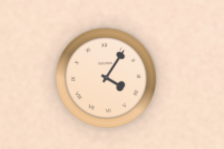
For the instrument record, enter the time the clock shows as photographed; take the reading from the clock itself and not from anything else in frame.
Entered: 4:06
